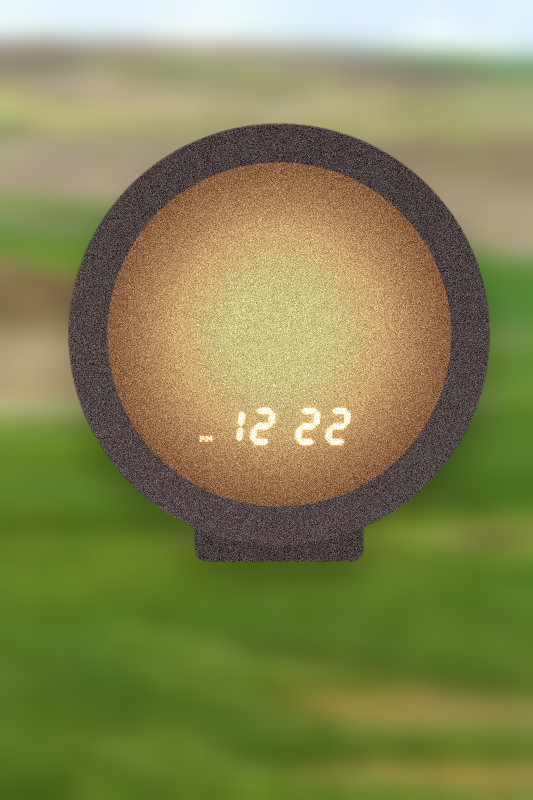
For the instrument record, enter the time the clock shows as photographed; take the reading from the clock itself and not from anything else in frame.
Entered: 12:22
